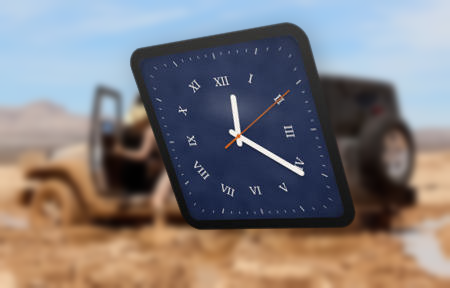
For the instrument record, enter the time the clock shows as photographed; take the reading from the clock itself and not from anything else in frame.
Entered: 12:21:10
